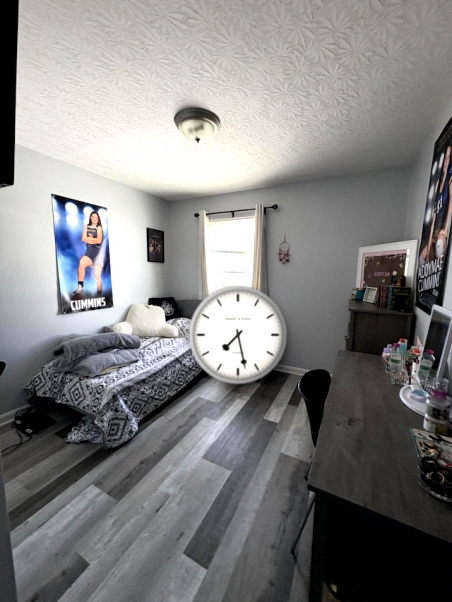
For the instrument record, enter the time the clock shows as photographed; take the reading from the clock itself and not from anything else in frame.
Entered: 7:28
